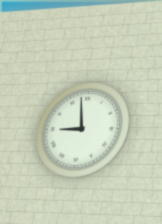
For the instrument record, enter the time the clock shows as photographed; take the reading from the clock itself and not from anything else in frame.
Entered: 8:58
